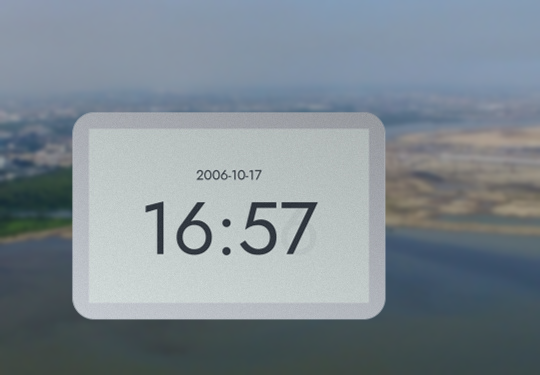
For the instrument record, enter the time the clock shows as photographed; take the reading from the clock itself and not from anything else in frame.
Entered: 16:57
